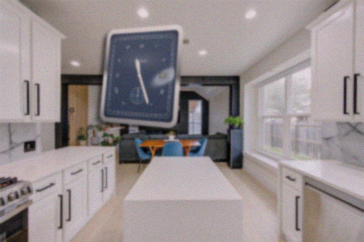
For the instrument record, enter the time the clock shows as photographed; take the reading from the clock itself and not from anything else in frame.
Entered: 11:26
